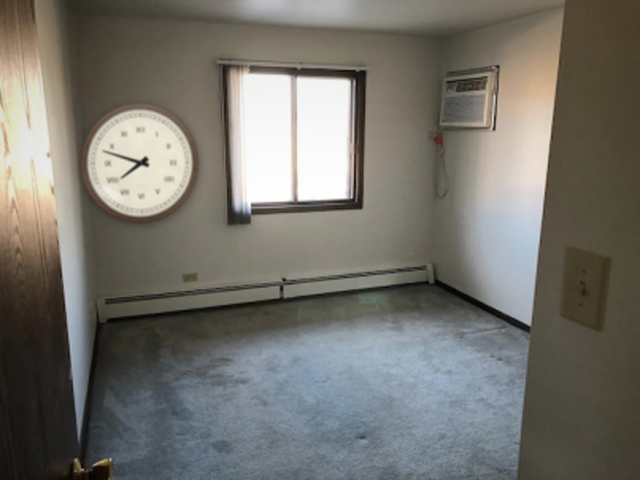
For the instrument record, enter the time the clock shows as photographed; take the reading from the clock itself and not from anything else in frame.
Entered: 7:48
